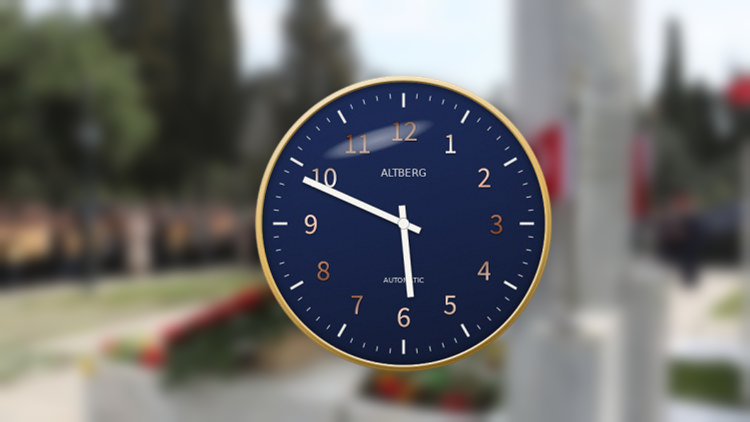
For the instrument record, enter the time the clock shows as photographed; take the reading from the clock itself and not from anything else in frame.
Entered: 5:49
